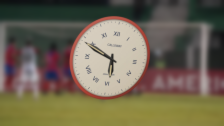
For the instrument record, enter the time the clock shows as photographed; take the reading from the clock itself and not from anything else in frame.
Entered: 5:49
